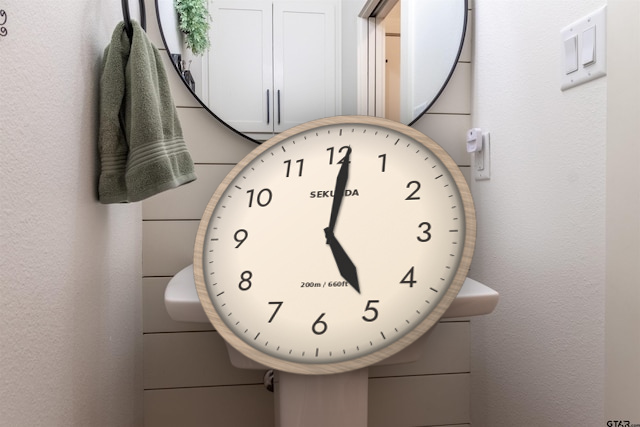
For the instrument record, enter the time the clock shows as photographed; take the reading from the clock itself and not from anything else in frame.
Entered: 5:01
